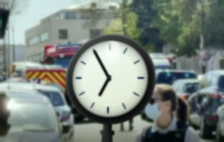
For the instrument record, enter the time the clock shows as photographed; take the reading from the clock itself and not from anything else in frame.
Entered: 6:55
